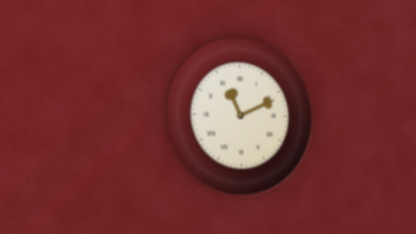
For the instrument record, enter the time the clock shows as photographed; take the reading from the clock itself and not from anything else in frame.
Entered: 11:11
